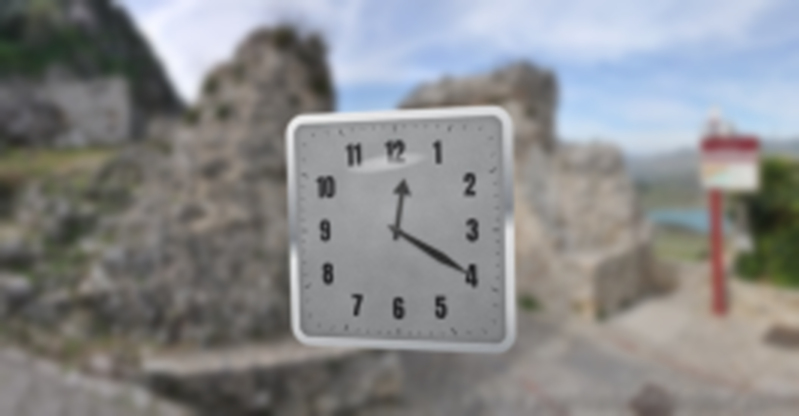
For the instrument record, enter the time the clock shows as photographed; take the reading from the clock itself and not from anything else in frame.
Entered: 12:20
